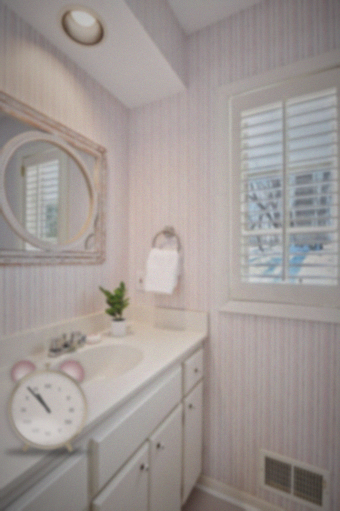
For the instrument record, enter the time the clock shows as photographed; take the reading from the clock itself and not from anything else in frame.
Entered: 10:53
